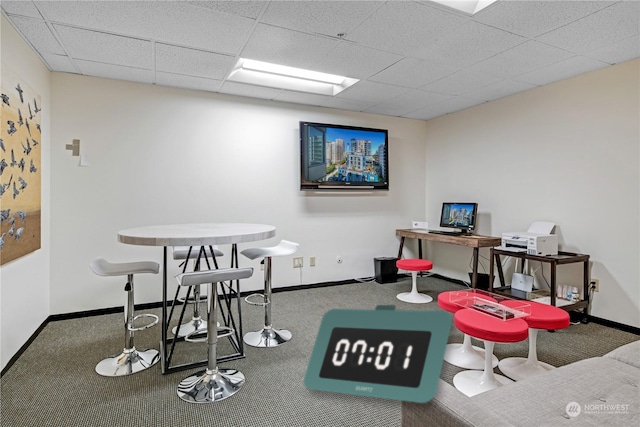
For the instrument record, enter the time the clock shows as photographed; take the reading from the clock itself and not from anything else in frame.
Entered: 7:01
